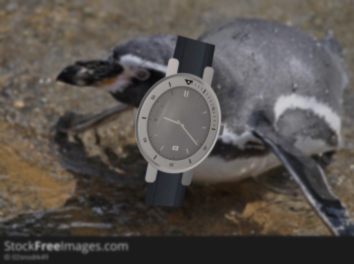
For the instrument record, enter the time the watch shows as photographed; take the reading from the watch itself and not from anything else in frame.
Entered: 9:21
